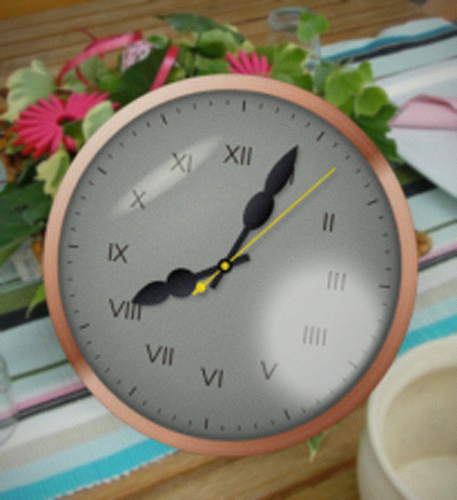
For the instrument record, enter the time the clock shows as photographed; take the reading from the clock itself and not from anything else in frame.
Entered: 8:04:07
